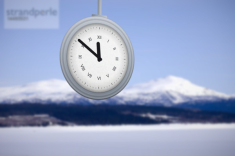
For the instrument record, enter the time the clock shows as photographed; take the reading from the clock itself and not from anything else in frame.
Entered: 11:51
